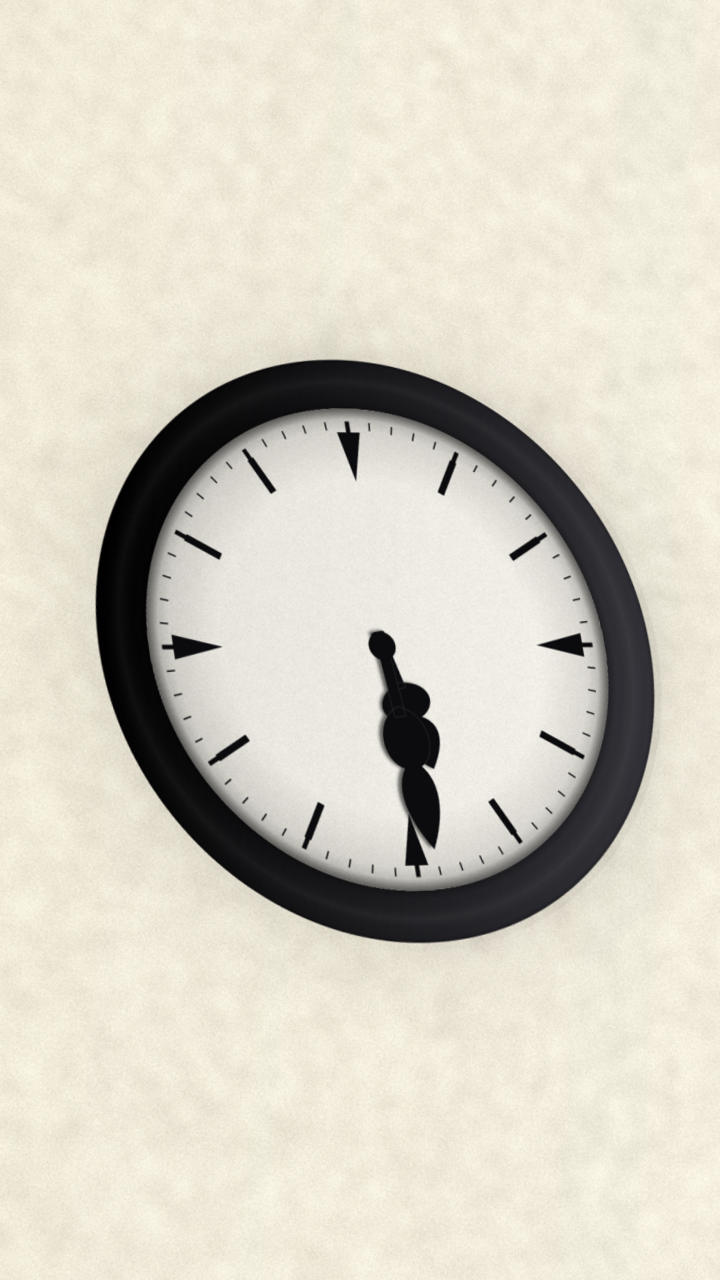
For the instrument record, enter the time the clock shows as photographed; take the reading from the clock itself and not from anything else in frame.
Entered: 5:29
